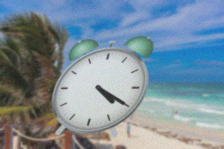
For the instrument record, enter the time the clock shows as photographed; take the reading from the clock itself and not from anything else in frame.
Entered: 4:20
